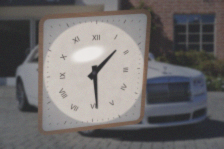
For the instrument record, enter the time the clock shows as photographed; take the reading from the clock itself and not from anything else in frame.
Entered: 1:29
